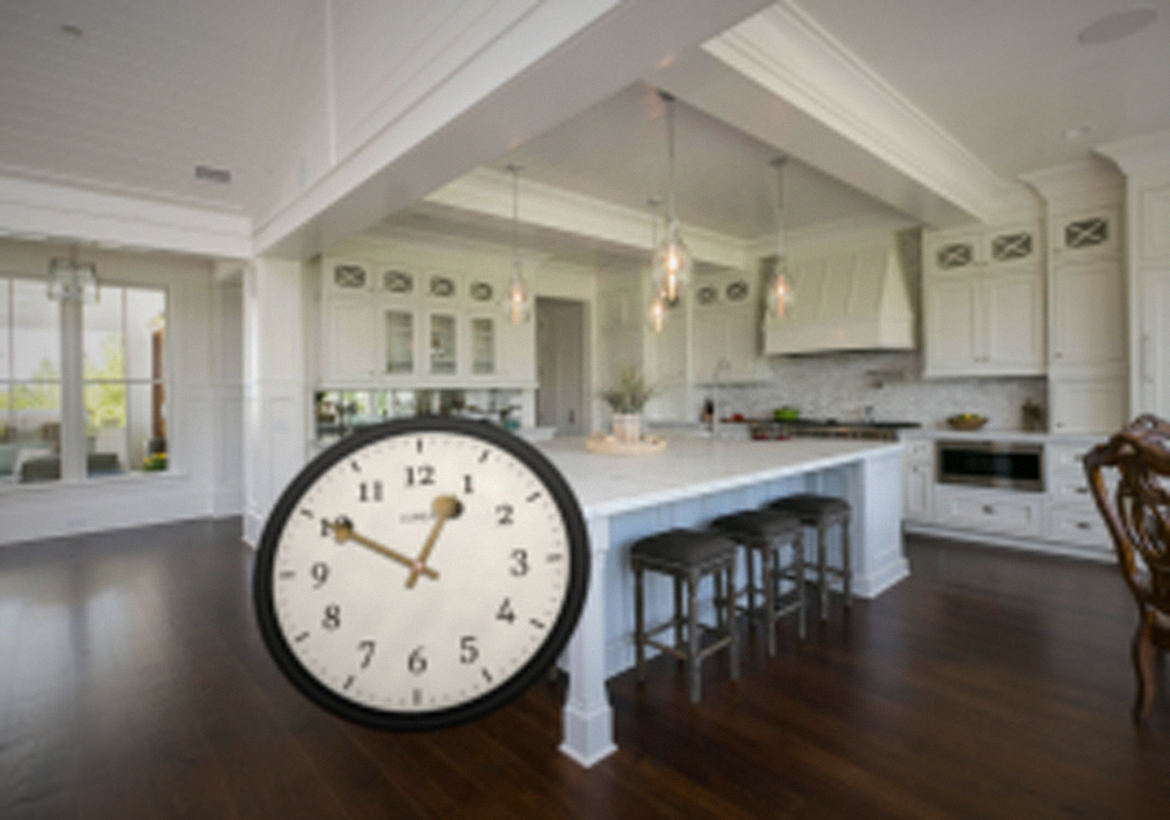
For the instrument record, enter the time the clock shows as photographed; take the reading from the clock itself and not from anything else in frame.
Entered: 12:50
